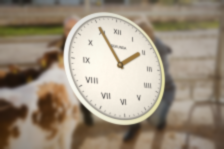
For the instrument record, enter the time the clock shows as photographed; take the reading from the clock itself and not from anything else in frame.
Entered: 1:55
